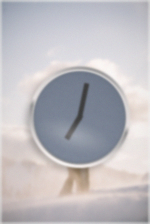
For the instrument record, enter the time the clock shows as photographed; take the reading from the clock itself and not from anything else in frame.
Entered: 7:02
